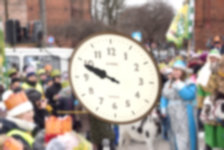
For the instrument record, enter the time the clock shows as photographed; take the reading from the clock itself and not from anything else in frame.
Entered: 9:49
